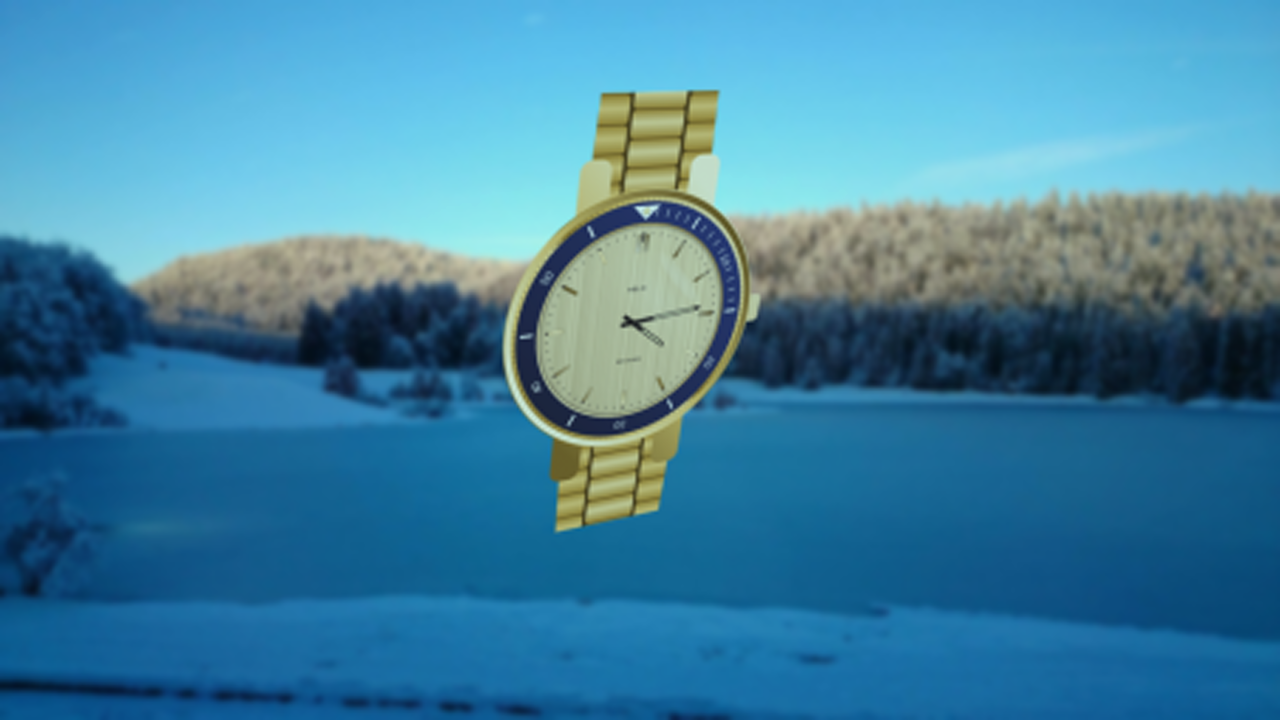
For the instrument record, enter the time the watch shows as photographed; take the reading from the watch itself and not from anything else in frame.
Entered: 4:14
